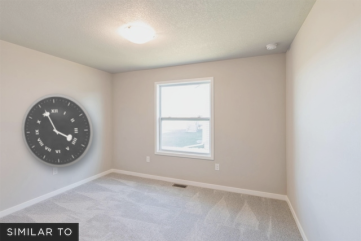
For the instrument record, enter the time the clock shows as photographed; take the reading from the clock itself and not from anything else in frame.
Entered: 3:56
